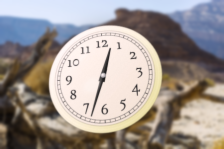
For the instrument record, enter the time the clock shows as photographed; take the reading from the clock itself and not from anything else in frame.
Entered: 12:33
